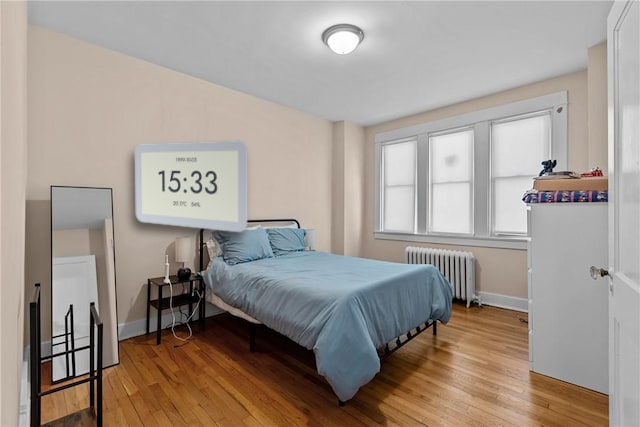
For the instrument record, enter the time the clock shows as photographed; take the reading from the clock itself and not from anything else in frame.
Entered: 15:33
